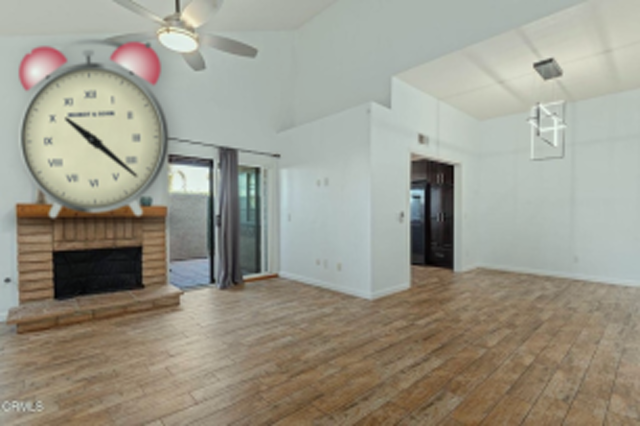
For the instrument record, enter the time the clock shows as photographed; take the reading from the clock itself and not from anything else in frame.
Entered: 10:22
